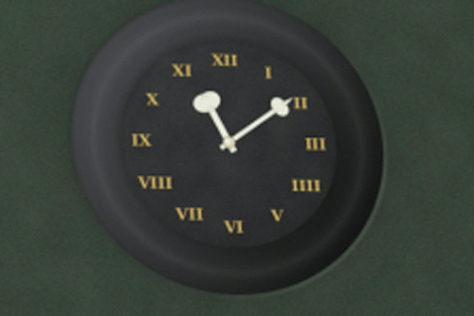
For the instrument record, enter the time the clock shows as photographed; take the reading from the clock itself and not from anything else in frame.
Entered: 11:09
